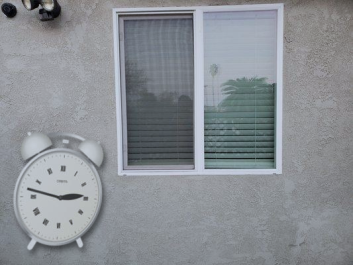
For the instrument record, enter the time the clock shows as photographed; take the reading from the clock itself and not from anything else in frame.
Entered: 2:47
